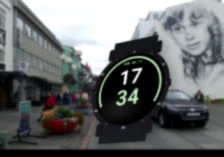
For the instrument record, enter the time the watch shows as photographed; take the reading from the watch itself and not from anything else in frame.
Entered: 17:34
